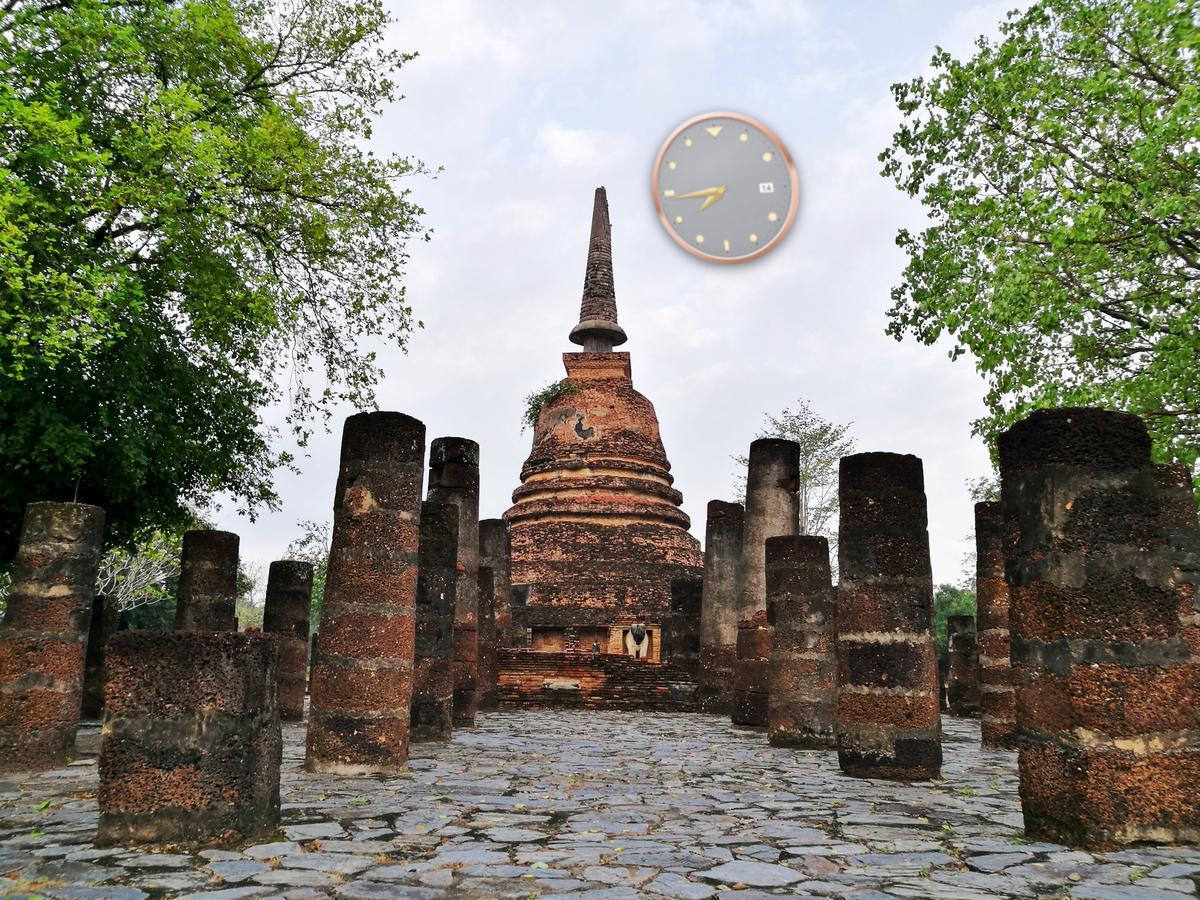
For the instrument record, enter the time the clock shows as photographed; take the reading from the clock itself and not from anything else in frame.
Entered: 7:44
